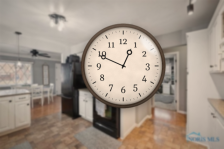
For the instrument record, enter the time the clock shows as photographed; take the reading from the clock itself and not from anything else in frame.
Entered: 12:49
